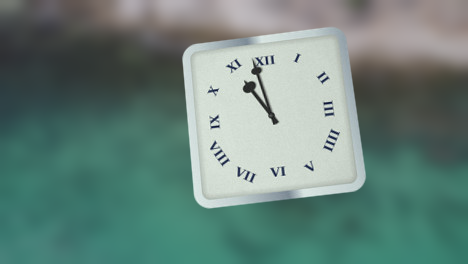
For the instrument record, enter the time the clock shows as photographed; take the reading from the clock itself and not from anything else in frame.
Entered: 10:58
